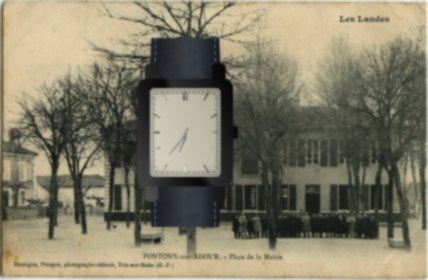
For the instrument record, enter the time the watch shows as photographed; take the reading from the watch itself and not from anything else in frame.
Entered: 6:36
